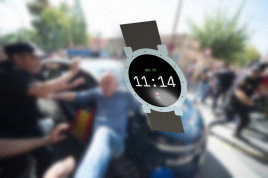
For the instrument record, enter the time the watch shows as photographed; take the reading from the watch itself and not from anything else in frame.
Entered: 11:14
